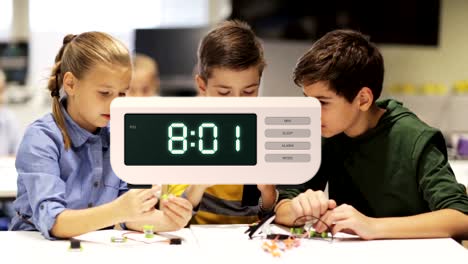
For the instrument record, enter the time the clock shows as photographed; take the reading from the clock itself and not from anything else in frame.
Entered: 8:01
